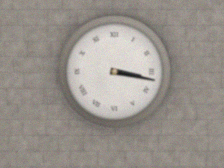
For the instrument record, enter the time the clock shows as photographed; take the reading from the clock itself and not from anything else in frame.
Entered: 3:17
